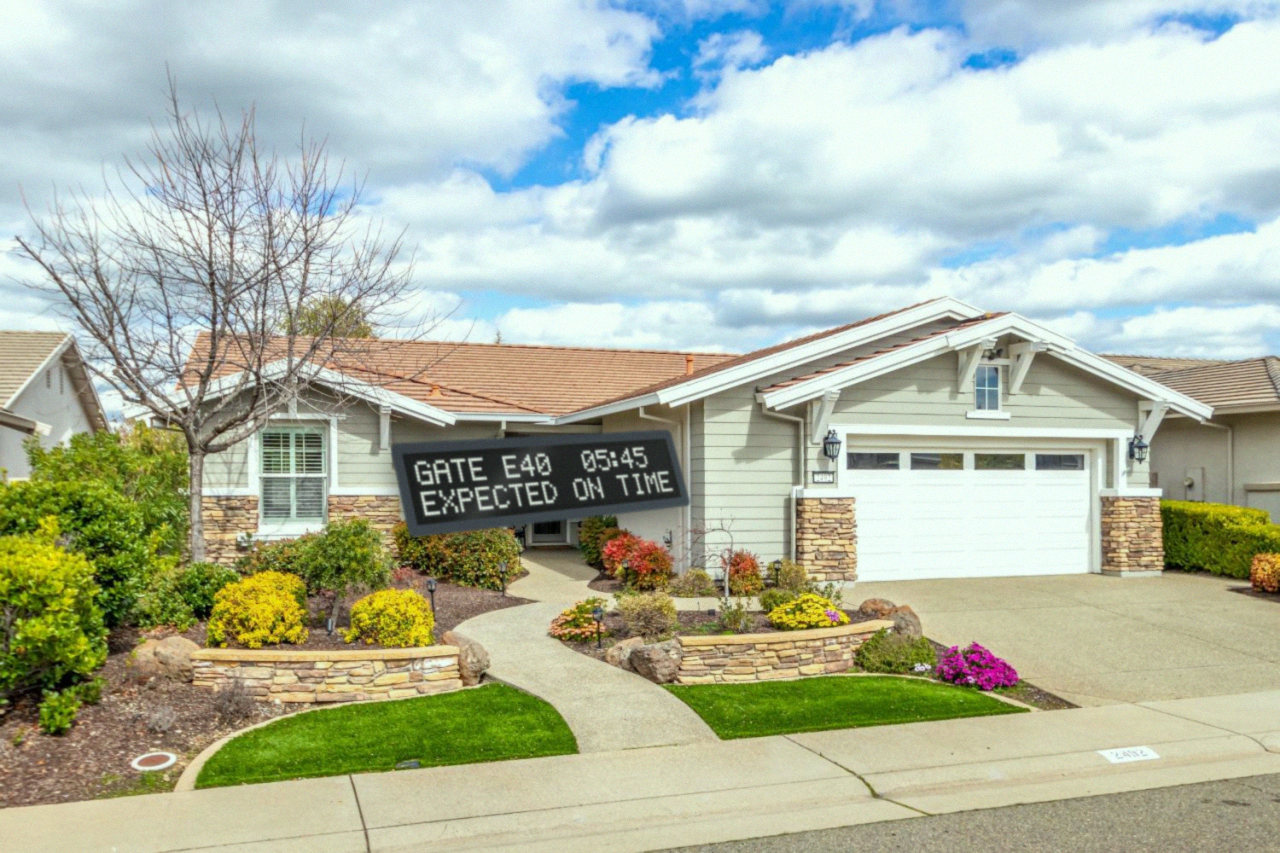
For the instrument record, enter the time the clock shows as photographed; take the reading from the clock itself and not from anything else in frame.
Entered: 5:45
